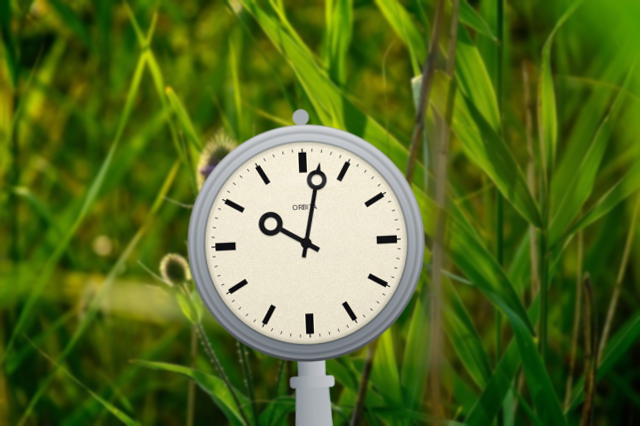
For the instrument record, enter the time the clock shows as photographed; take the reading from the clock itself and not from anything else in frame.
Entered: 10:02
